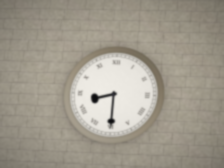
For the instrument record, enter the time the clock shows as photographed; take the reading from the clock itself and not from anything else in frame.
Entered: 8:30
